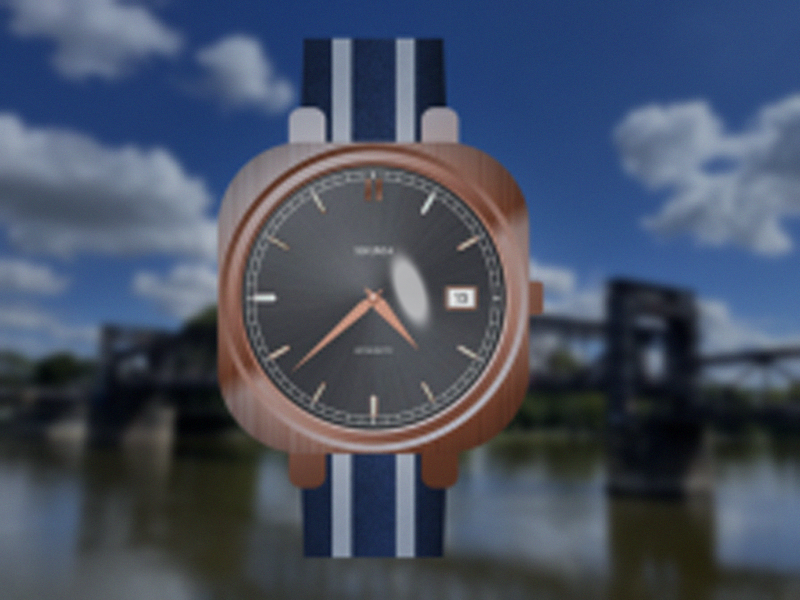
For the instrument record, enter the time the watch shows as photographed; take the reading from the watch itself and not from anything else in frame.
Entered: 4:38
